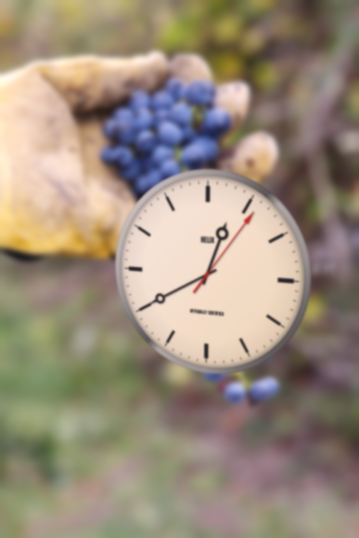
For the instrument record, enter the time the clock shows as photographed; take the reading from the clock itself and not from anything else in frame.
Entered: 12:40:06
